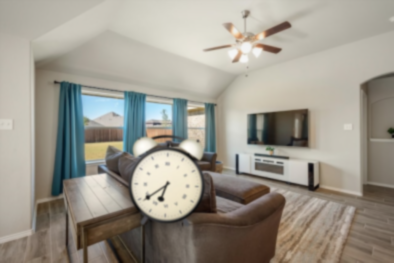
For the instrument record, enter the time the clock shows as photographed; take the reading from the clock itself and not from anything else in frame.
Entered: 6:39
